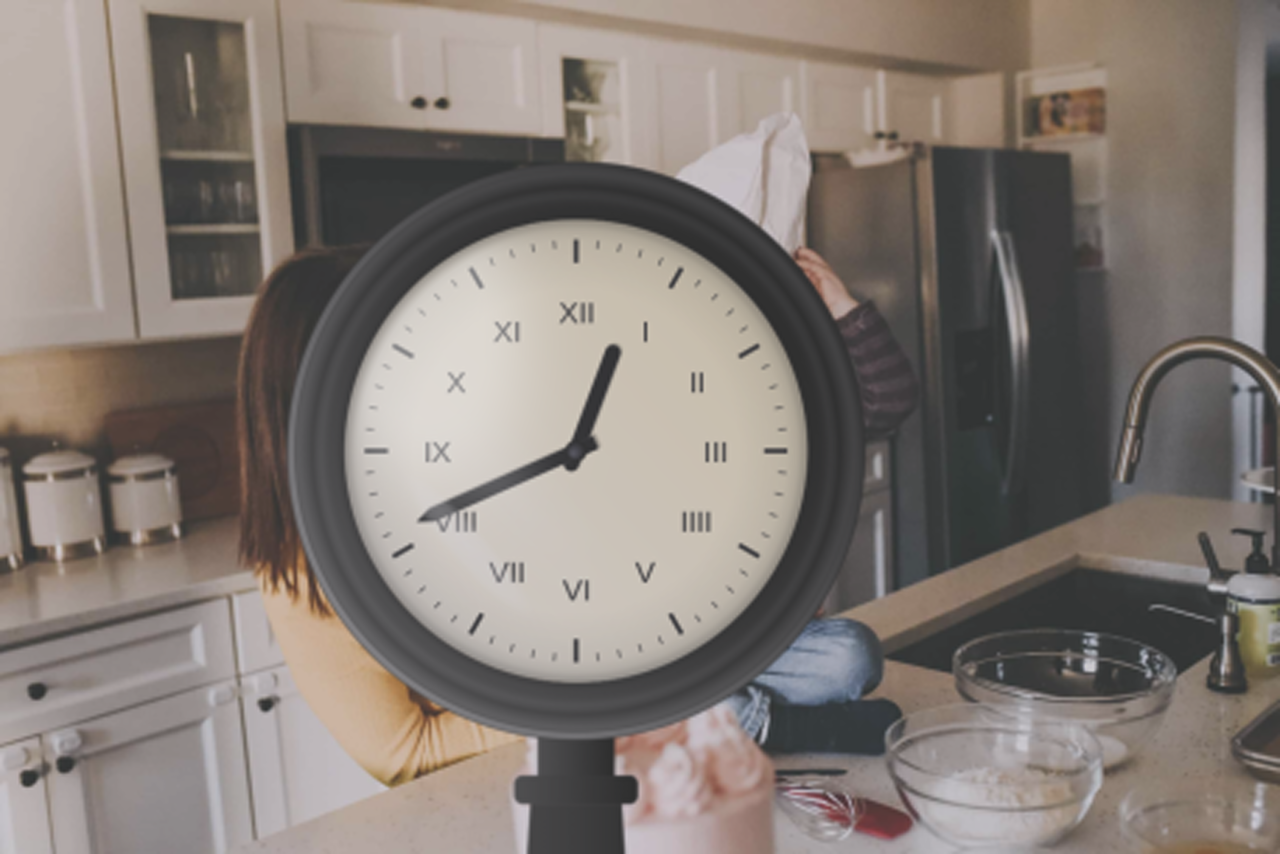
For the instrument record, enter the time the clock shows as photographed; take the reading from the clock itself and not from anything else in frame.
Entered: 12:41
